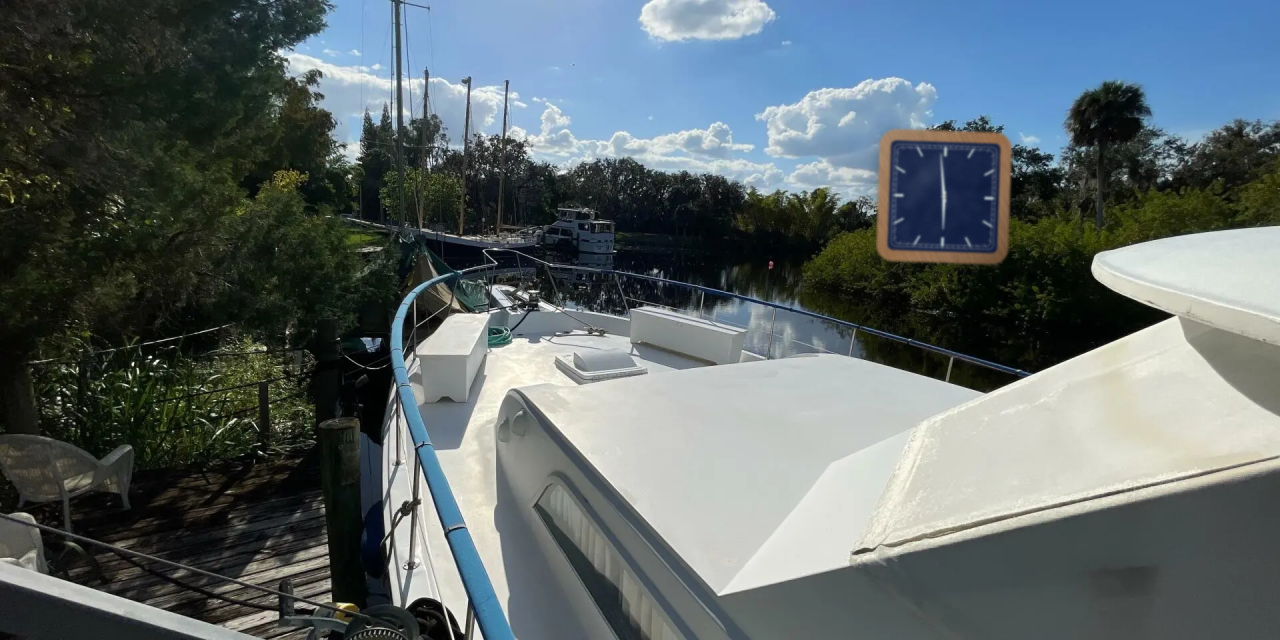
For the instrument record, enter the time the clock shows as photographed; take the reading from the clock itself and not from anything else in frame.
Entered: 5:59
